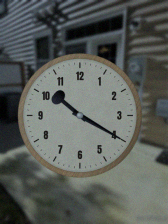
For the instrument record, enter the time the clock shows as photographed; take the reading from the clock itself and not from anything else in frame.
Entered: 10:20
